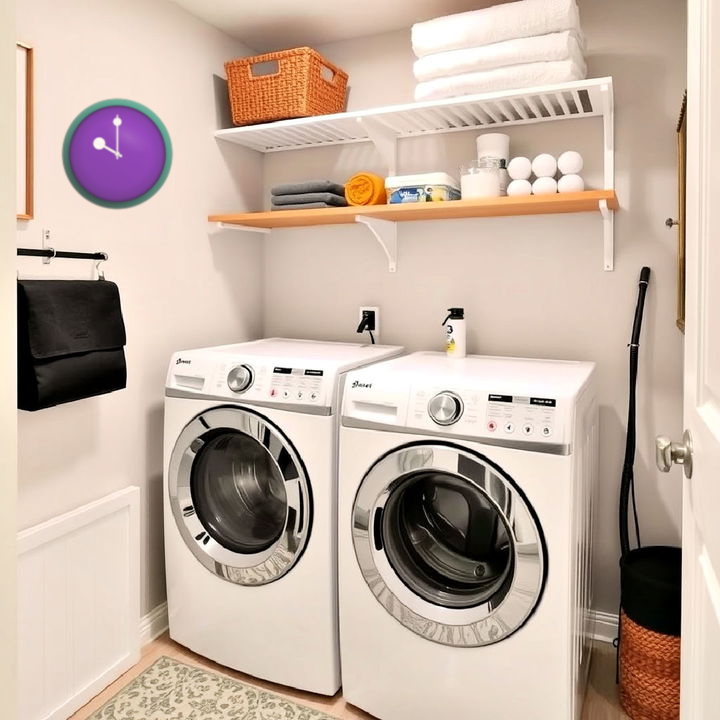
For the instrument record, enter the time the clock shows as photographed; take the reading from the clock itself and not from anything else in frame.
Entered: 10:00
